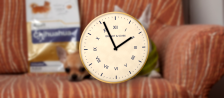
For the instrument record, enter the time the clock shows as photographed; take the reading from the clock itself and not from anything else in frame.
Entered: 1:56
